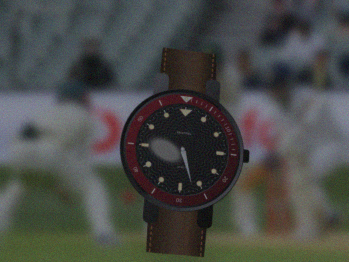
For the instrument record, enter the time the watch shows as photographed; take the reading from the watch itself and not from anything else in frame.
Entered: 5:27
